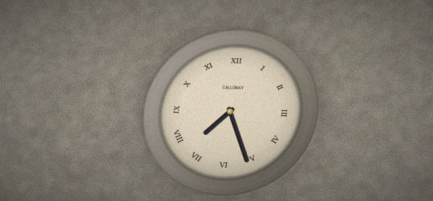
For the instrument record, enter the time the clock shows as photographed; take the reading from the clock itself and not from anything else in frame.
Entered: 7:26
